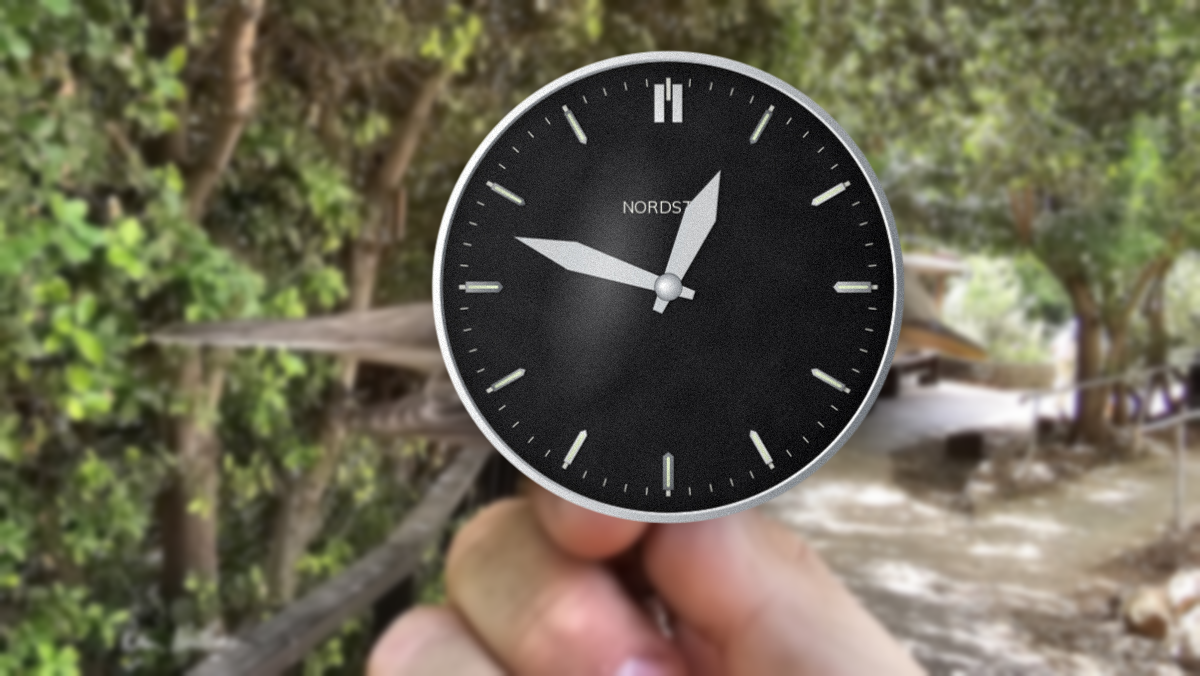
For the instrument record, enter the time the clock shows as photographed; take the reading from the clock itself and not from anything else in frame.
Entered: 12:48
